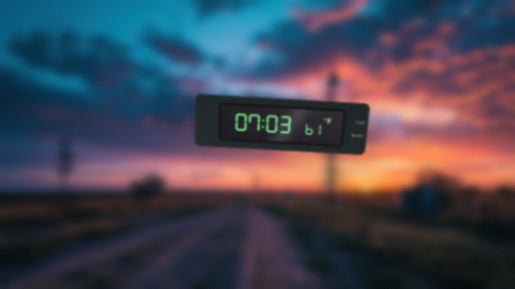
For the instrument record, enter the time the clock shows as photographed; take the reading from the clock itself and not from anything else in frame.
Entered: 7:03
